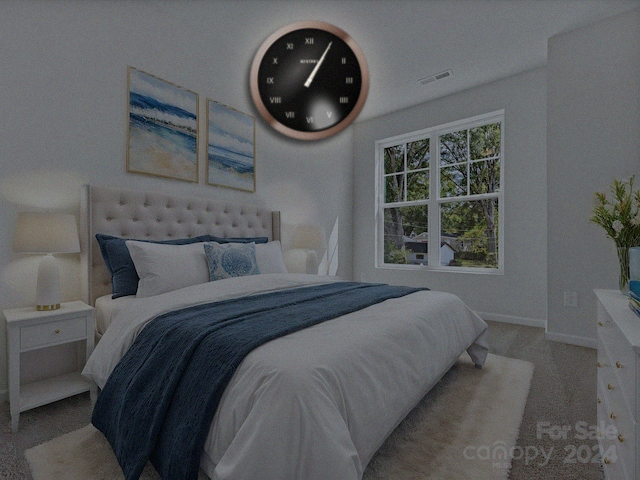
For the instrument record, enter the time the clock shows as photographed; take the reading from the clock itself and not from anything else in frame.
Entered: 1:05
